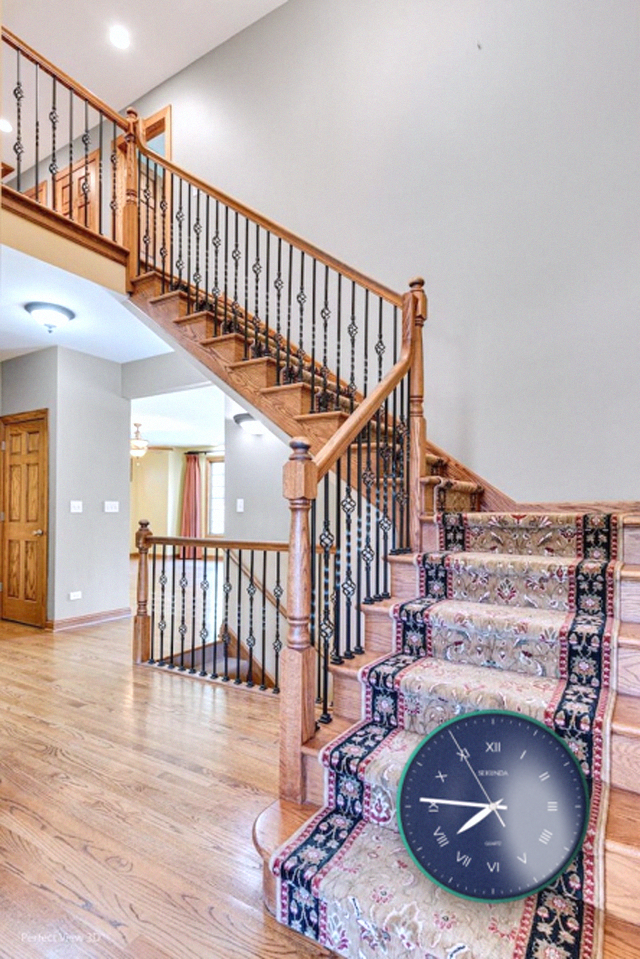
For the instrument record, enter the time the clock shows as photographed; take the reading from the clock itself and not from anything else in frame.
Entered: 7:45:55
